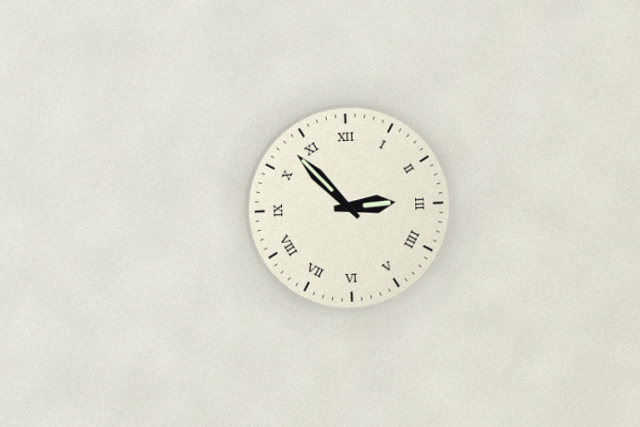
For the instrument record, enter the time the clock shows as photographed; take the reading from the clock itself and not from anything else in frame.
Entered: 2:53
